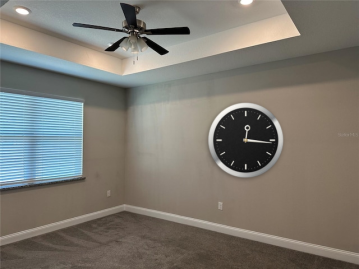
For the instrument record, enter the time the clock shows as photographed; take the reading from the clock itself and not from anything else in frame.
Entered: 12:16
